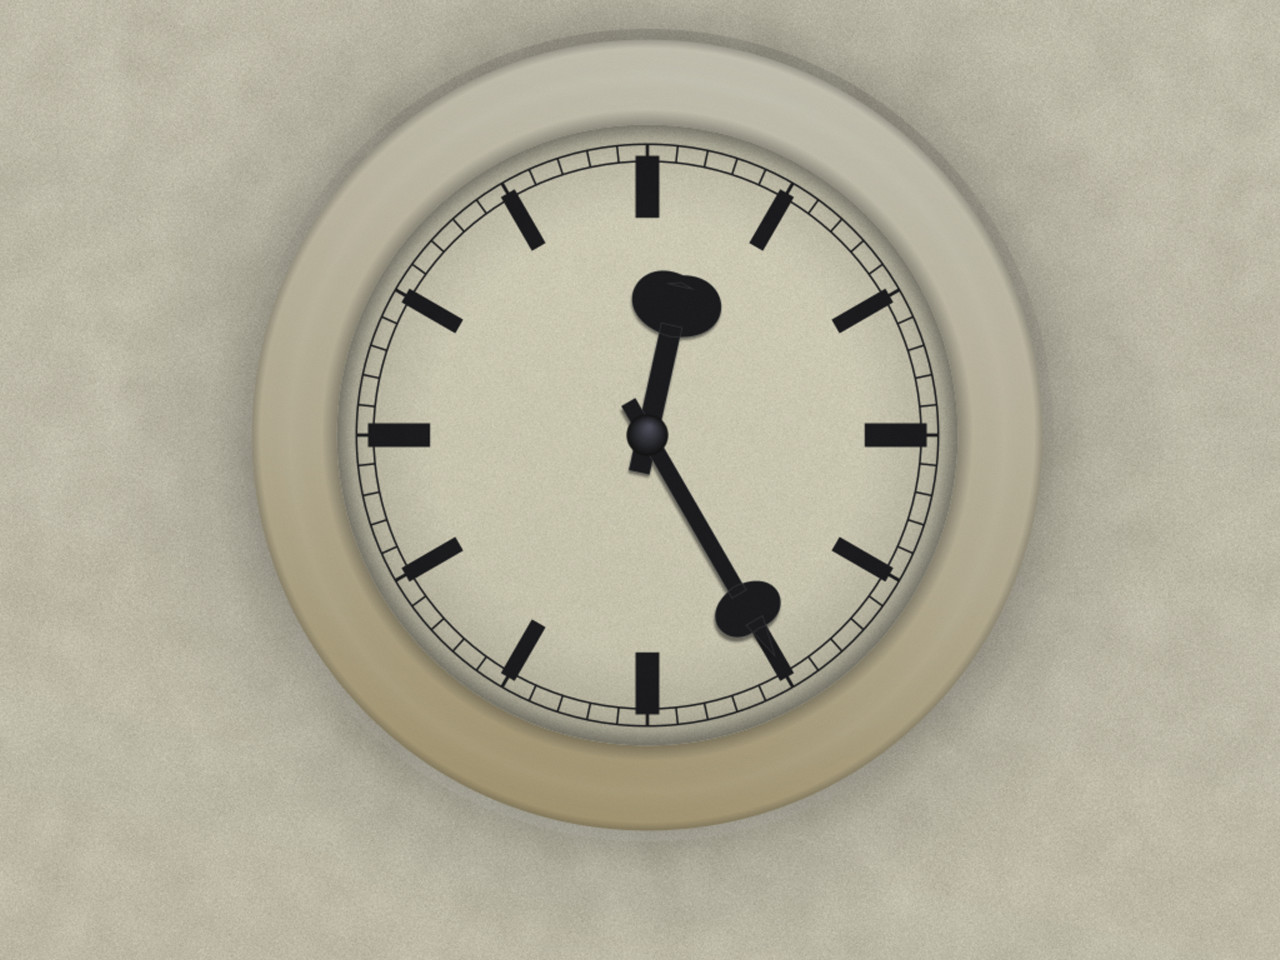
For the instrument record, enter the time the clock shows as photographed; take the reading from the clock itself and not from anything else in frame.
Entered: 12:25
